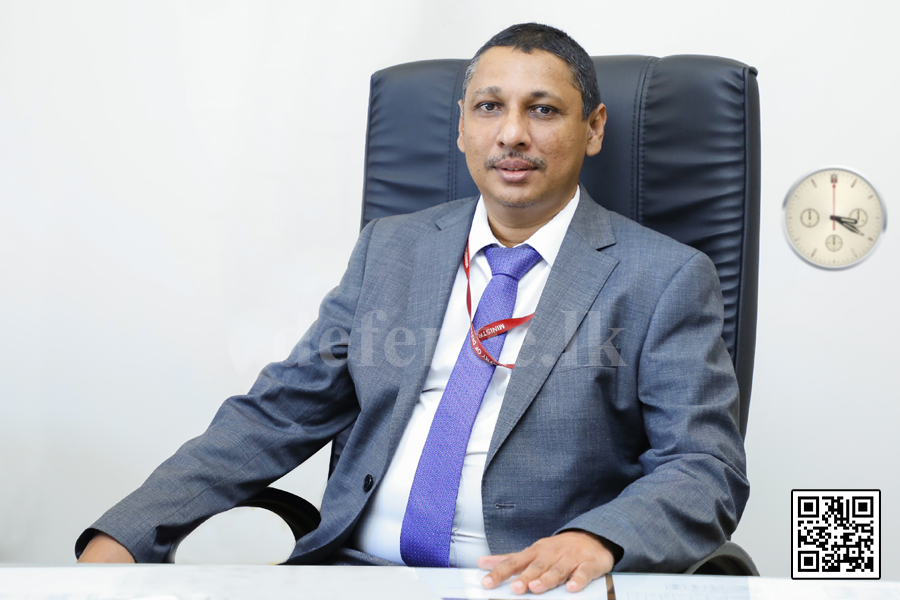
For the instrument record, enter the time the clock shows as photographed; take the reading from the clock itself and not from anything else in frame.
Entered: 3:20
